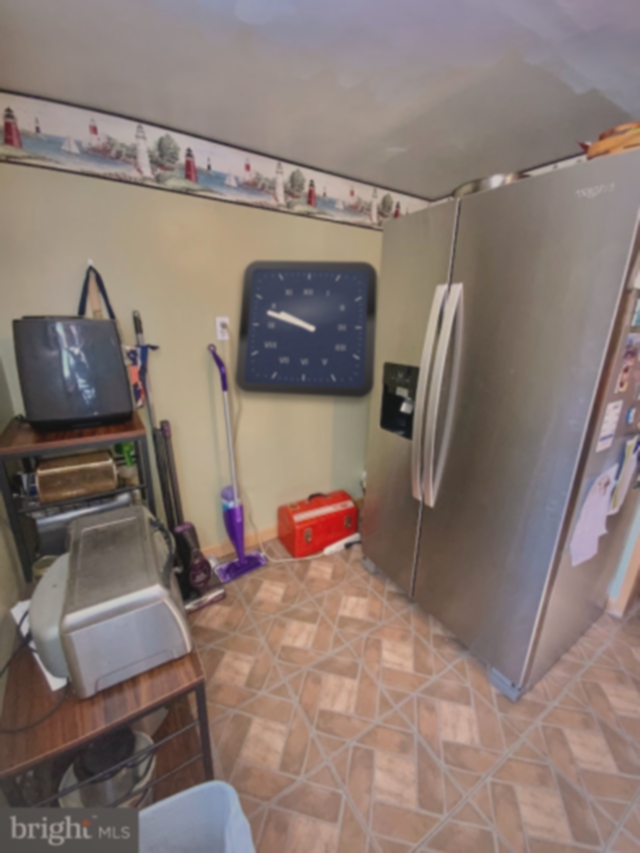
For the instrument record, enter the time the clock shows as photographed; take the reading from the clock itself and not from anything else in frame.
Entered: 9:48
